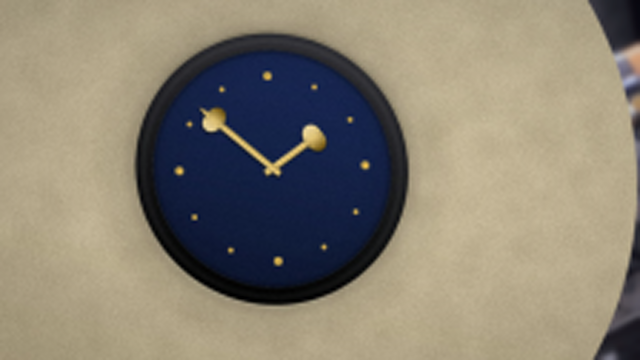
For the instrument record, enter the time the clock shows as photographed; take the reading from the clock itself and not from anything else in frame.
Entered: 1:52
